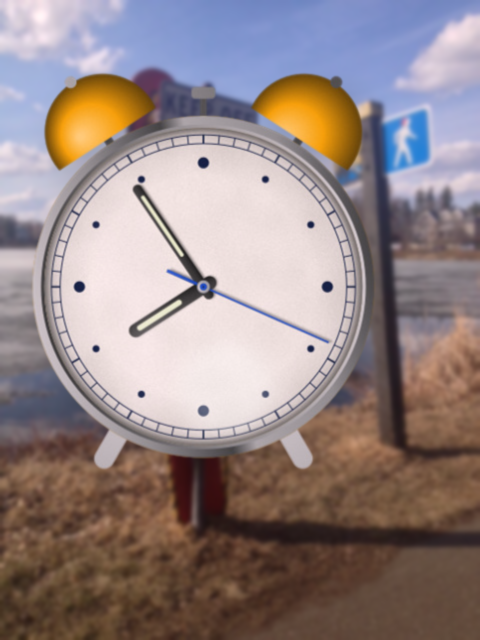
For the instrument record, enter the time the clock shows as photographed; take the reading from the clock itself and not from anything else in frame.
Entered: 7:54:19
